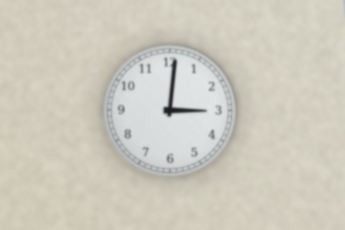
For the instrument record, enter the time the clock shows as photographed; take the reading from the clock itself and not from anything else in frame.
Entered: 3:01
